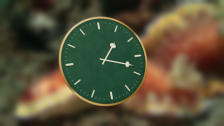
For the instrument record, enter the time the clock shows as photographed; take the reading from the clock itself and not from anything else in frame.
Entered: 1:18
